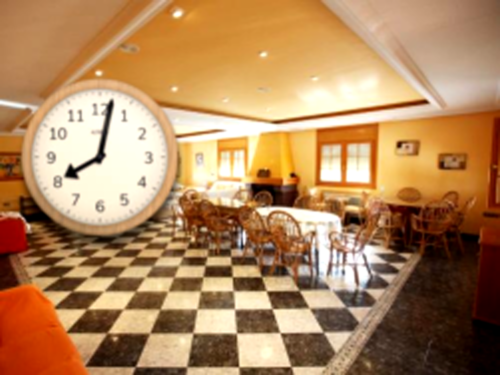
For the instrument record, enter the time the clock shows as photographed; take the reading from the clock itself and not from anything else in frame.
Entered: 8:02
